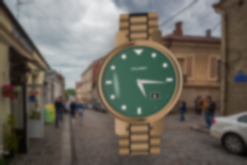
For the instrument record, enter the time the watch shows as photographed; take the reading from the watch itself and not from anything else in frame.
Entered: 5:16
